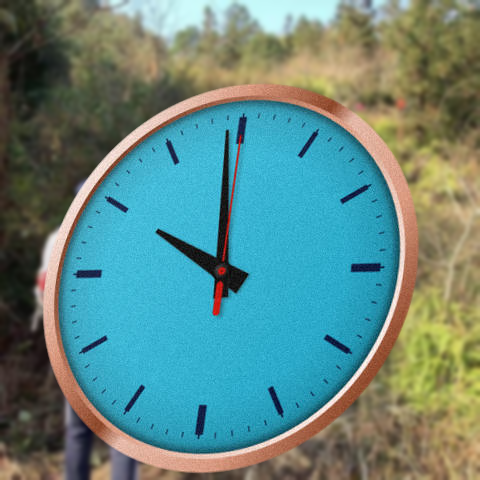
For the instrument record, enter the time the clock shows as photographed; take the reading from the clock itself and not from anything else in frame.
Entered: 9:59:00
